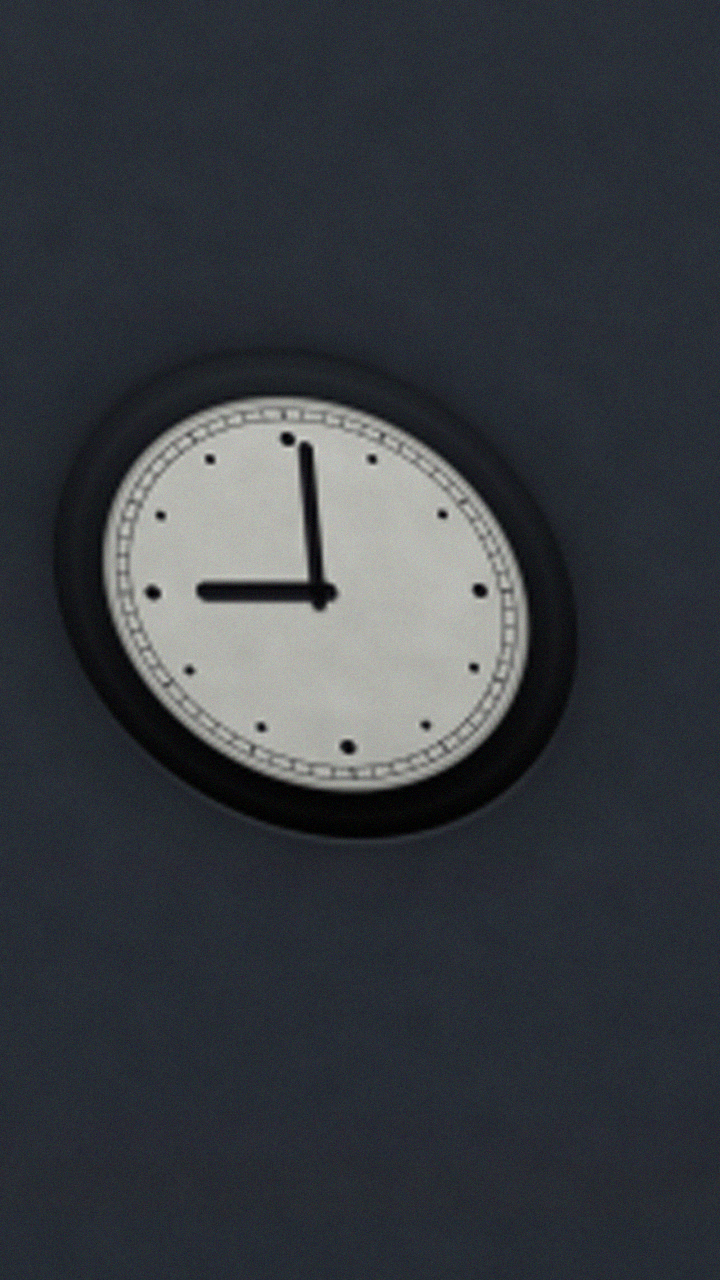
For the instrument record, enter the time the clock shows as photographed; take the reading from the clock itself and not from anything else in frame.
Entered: 9:01
